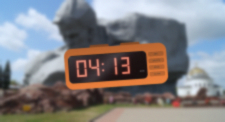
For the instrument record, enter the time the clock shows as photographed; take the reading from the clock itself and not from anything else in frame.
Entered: 4:13
